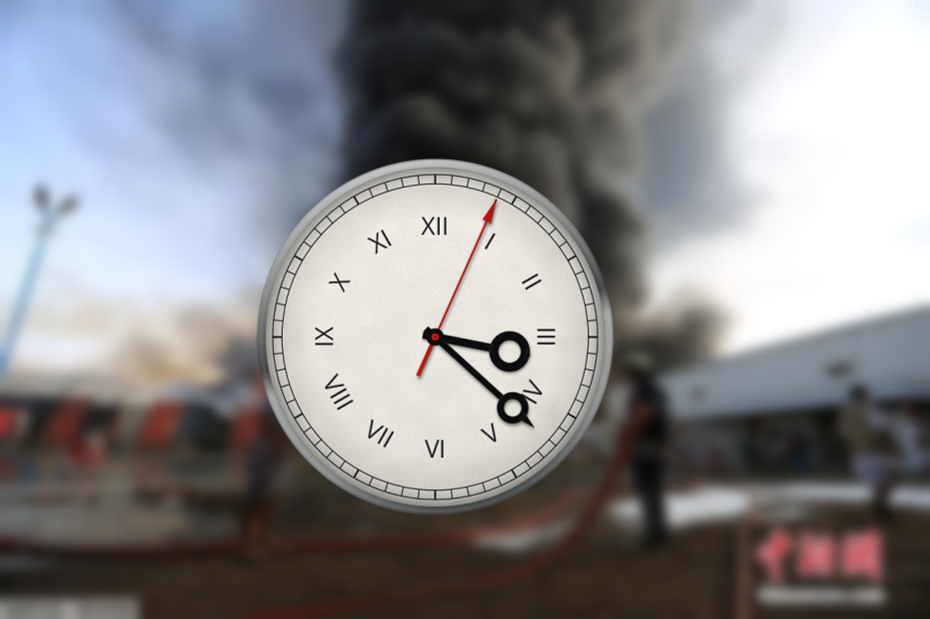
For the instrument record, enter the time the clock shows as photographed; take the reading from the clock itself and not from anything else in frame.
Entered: 3:22:04
